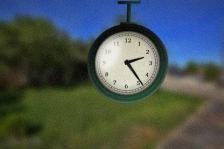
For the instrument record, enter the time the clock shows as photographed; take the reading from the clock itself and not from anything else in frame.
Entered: 2:24
